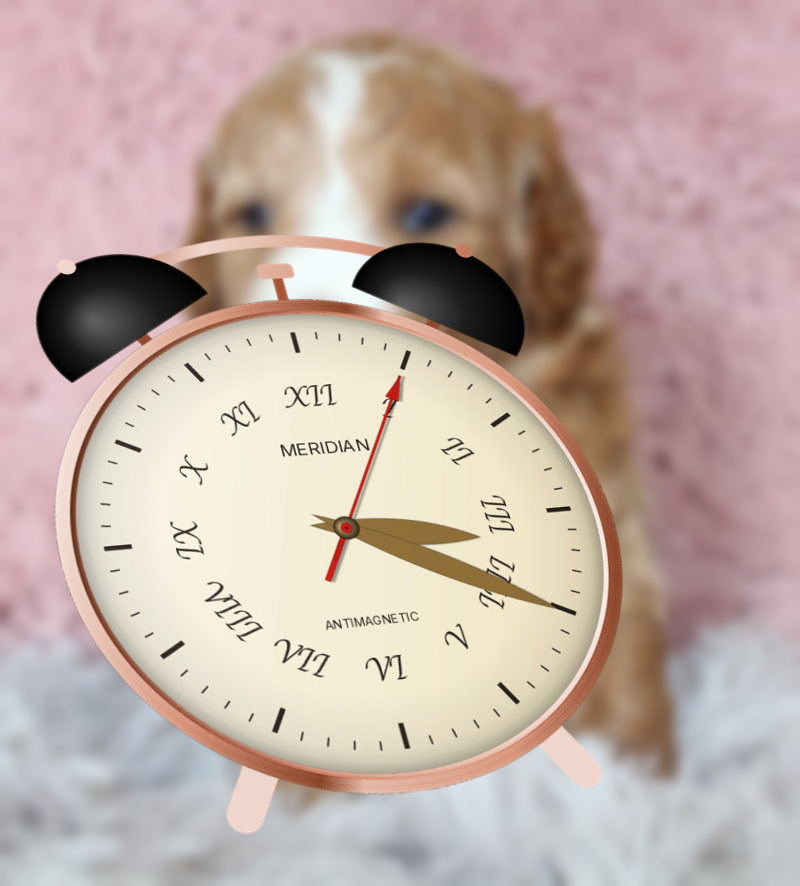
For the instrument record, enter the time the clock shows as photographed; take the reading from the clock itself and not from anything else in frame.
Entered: 3:20:05
